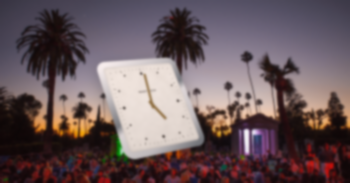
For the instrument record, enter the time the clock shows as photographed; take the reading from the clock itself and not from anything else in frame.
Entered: 5:01
